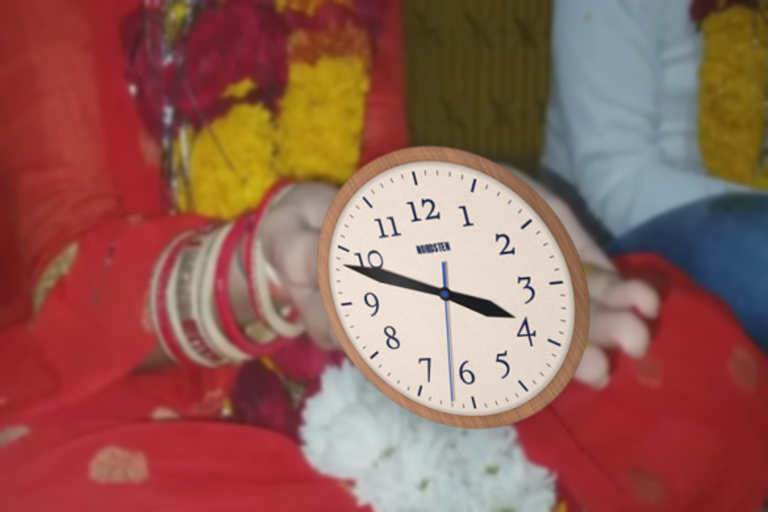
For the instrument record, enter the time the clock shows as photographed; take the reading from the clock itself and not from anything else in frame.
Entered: 3:48:32
